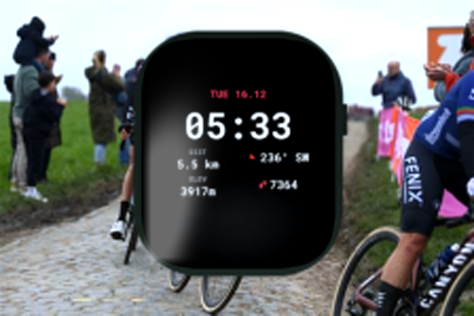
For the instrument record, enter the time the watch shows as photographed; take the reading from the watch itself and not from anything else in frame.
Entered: 5:33
